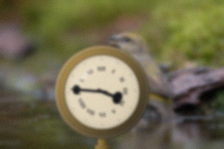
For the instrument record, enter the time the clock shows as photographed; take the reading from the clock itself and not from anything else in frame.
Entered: 3:46
